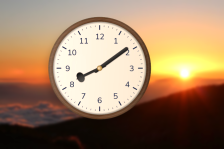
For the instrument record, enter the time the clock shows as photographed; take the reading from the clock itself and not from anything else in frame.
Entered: 8:09
